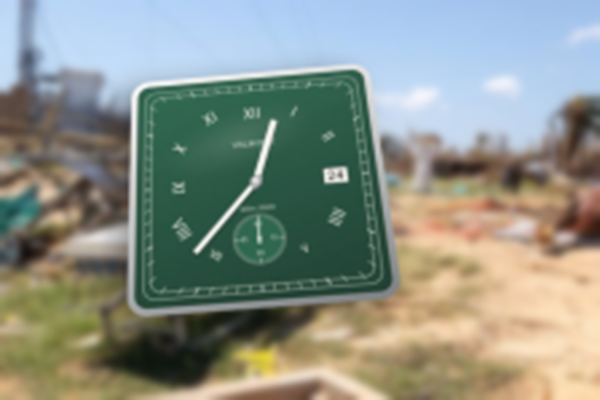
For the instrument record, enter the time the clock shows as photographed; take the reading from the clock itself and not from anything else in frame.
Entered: 12:37
